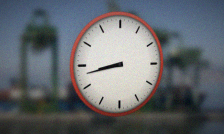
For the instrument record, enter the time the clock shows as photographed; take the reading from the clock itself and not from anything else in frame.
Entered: 8:43
